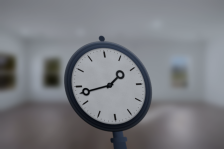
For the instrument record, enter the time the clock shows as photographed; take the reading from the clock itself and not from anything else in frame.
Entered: 1:43
